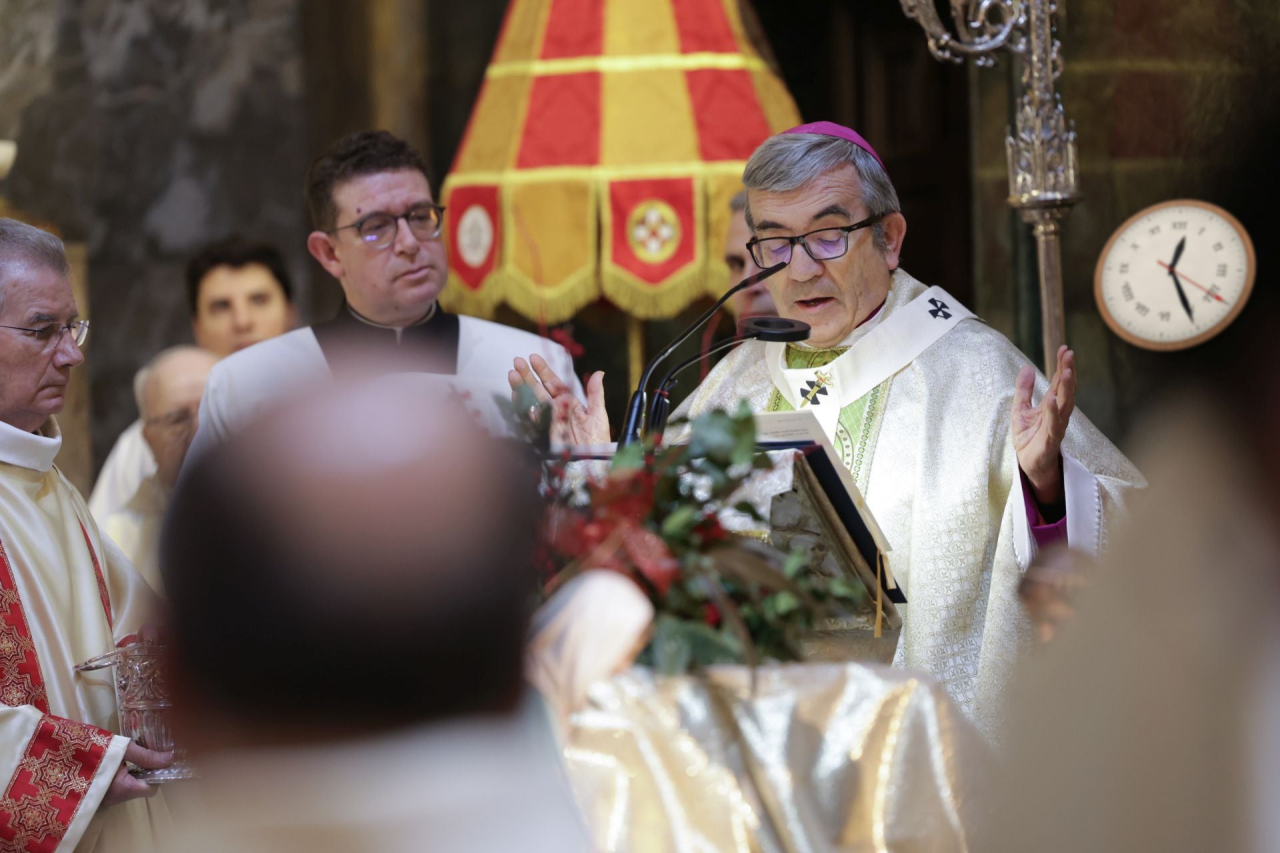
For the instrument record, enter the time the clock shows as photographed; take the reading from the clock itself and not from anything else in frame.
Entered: 12:25:20
